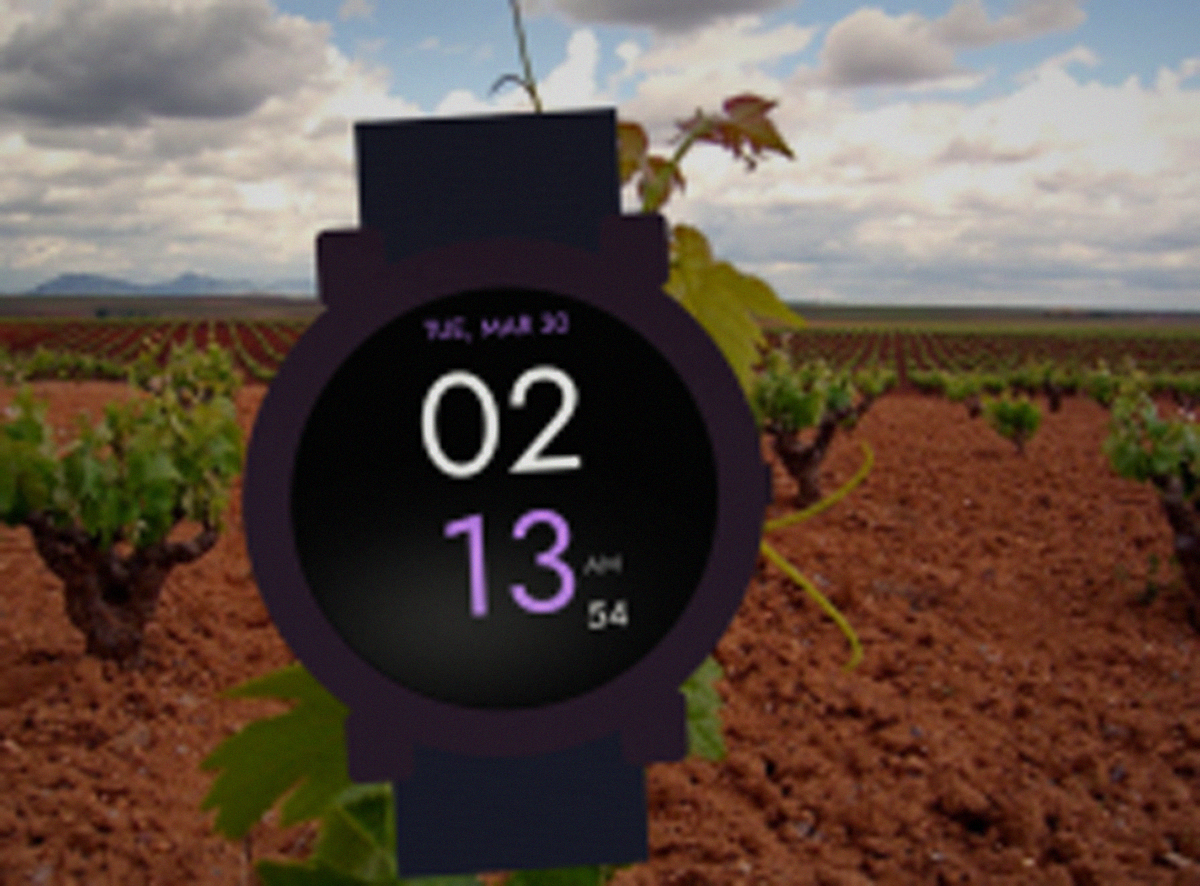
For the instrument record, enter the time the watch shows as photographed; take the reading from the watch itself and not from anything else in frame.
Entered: 2:13:54
